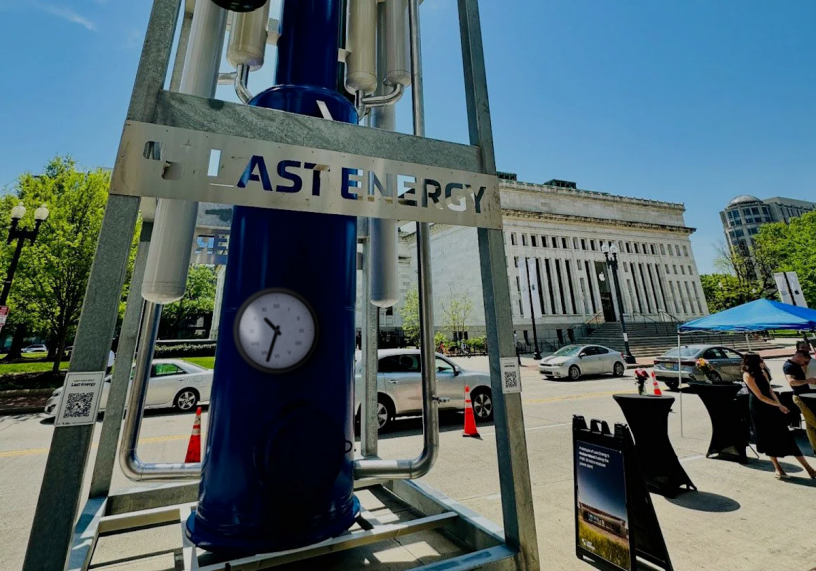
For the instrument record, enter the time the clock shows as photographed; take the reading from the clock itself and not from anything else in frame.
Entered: 10:33
